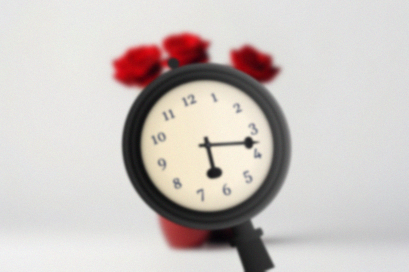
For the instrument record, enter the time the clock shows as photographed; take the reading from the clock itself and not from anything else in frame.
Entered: 6:18
